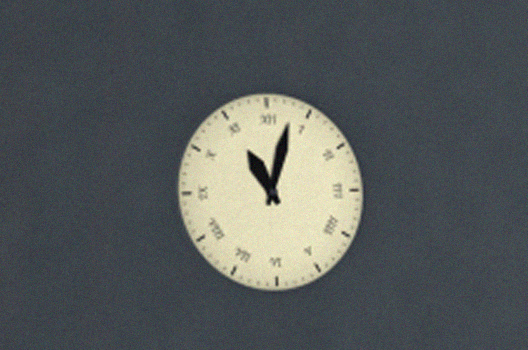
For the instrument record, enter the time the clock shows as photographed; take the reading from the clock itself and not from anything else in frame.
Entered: 11:03
